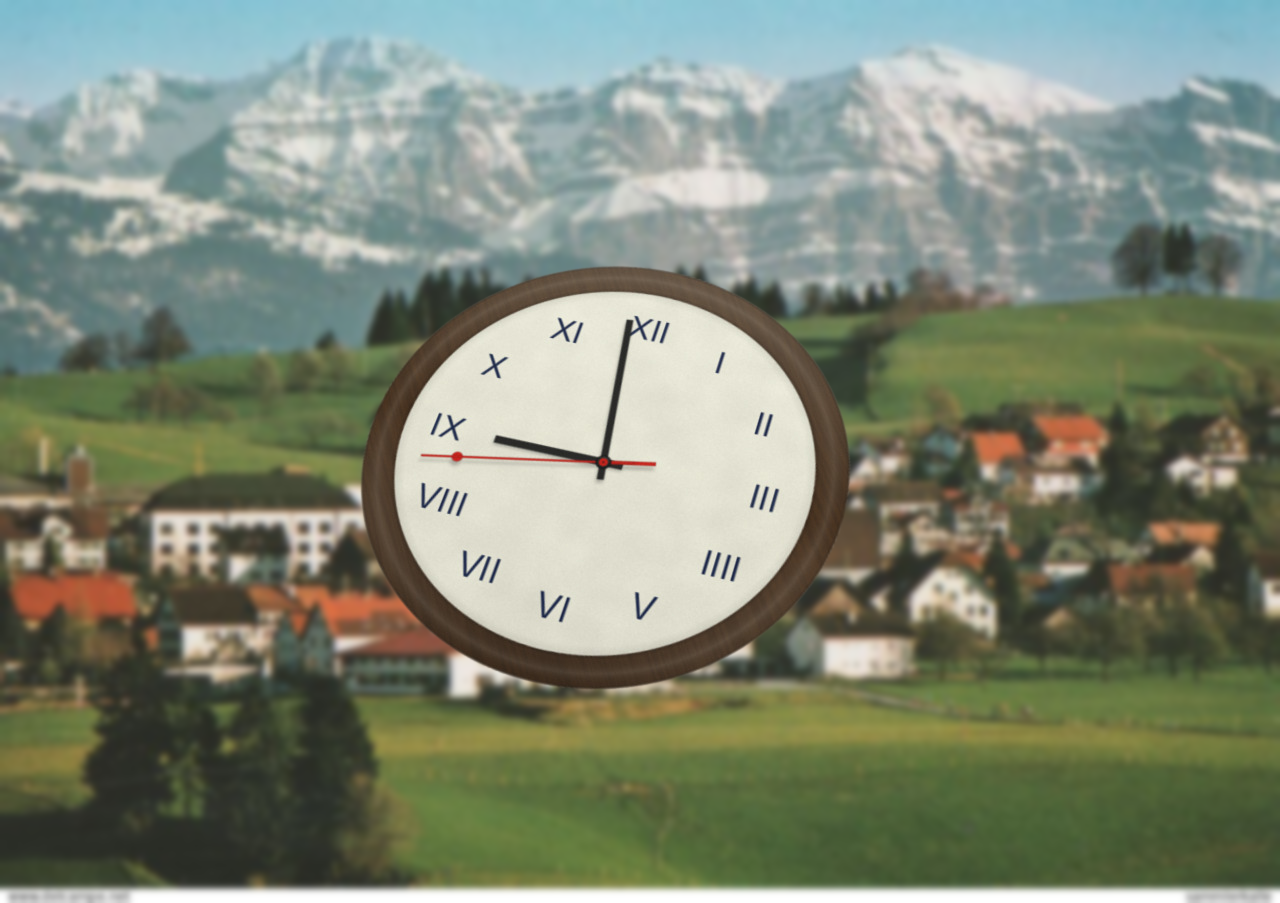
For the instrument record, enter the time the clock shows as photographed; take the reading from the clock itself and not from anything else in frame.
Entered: 8:58:43
